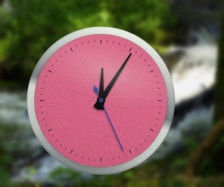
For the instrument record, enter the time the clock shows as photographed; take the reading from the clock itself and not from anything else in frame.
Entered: 12:05:26
